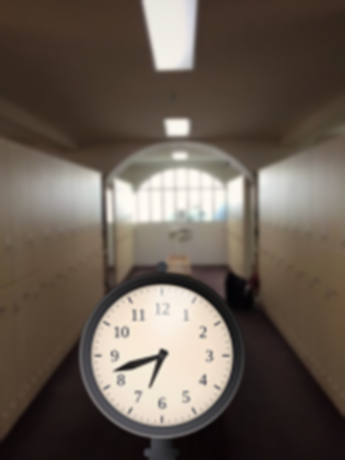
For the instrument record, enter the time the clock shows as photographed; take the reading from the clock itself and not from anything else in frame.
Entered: 6:42
